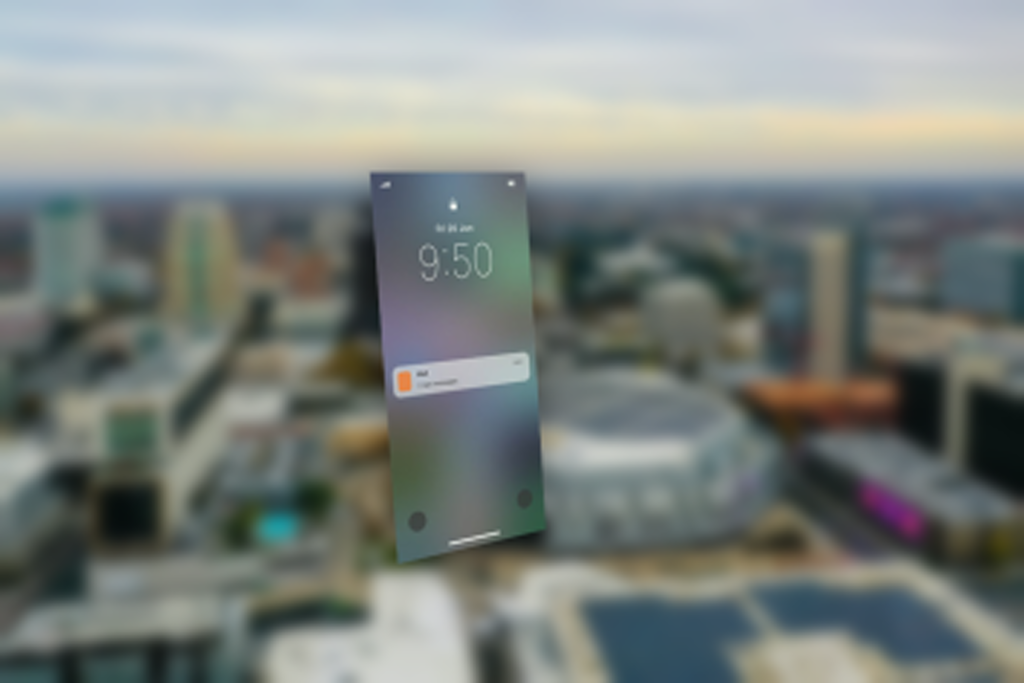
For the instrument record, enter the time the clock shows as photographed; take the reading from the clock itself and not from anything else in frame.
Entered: 9:50
